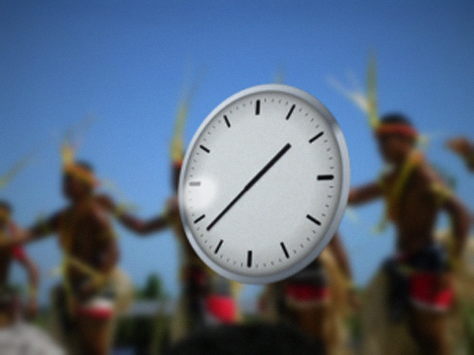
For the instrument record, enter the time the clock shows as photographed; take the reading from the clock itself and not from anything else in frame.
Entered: 1:38
